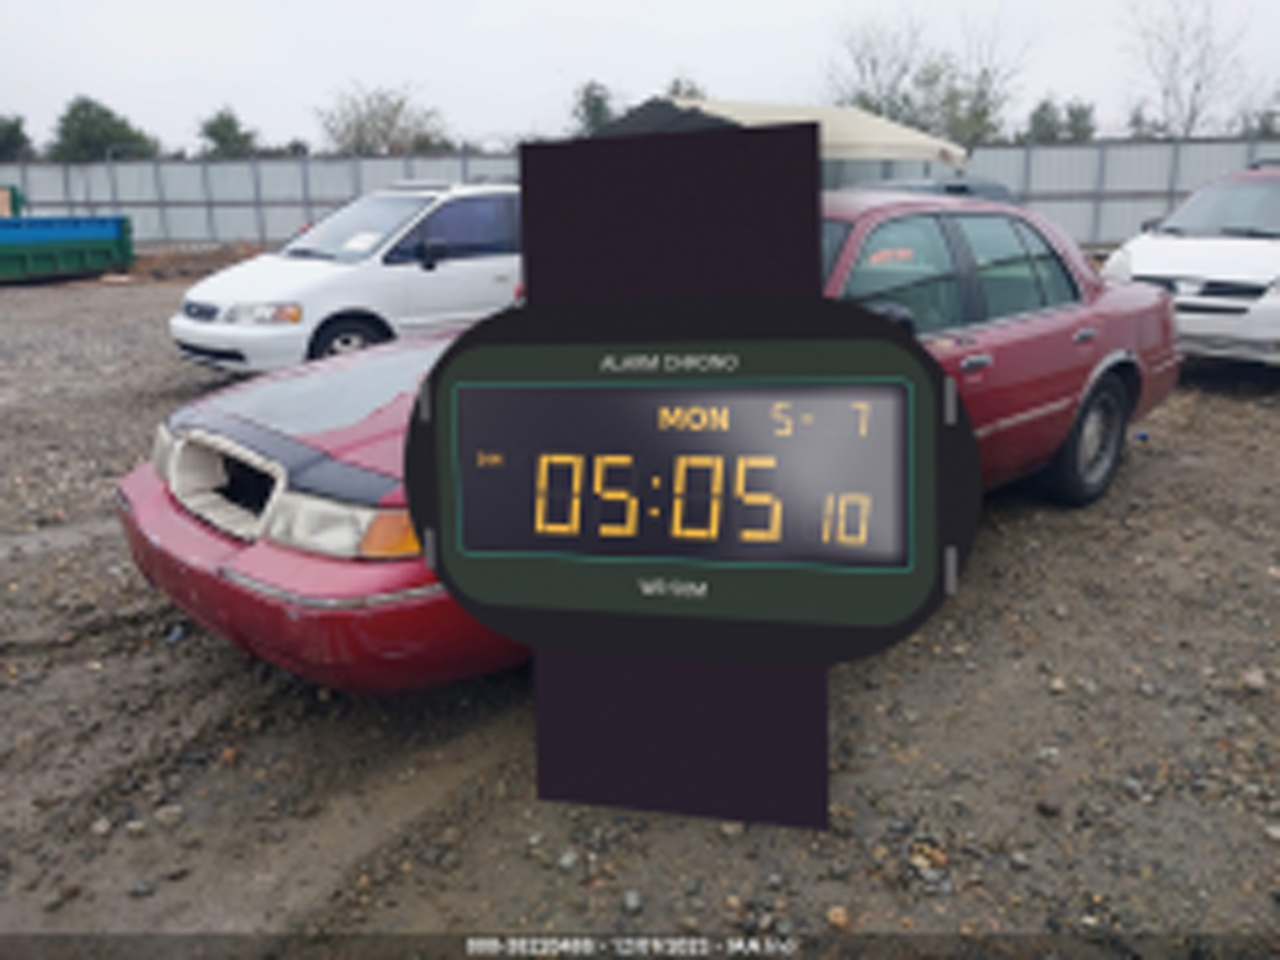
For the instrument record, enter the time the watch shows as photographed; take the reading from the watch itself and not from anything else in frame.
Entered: 5:05:10
